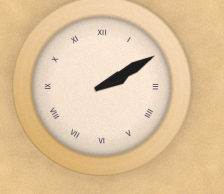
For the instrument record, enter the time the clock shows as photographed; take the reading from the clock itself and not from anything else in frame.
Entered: 2:10
